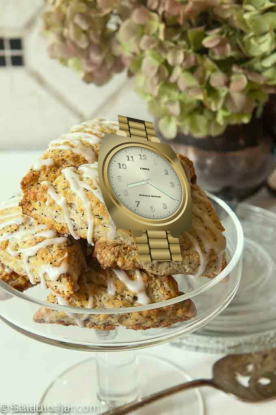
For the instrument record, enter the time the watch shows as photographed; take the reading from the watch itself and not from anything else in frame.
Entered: 8:20
